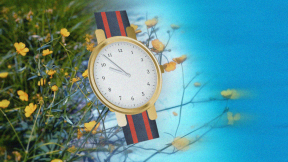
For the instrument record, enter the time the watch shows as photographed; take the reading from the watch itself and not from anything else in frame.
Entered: 9:53
